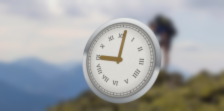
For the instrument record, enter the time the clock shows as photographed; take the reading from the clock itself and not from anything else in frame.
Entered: 9:01
